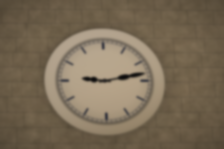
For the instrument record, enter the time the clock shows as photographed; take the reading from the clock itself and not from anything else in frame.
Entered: 9:13
